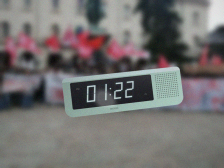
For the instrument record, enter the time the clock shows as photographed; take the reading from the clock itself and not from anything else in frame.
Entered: 1:22
